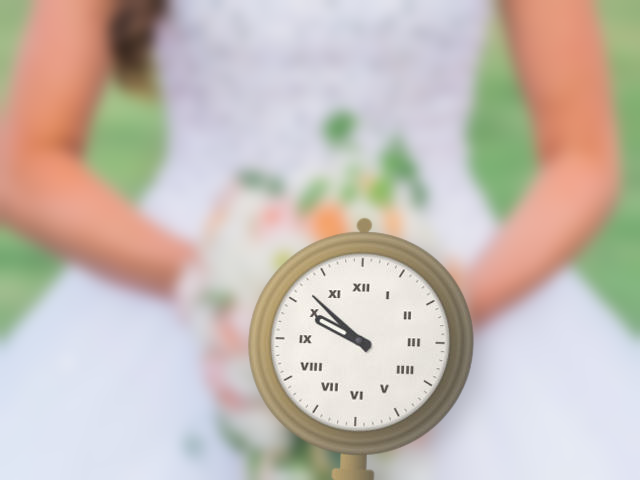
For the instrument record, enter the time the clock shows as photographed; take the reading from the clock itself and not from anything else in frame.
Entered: 9:52
